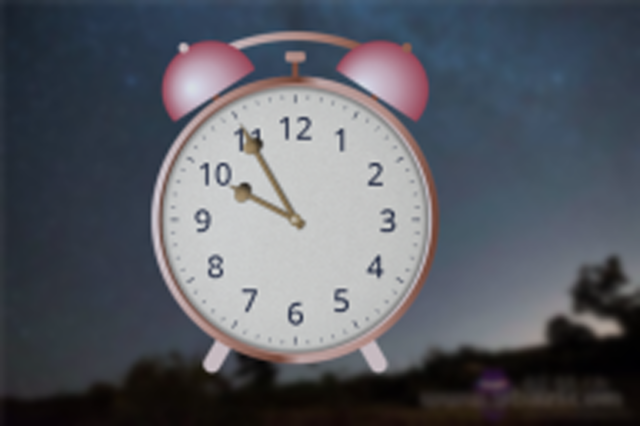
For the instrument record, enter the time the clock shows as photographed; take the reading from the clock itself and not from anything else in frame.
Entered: 9:55
